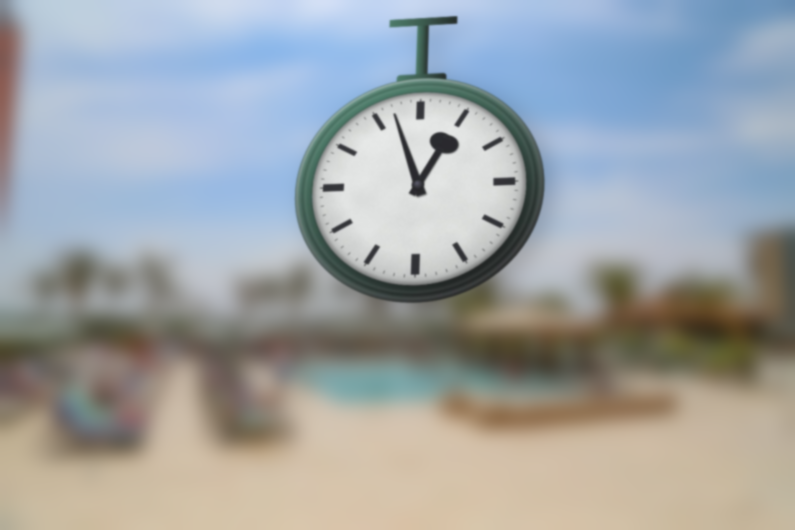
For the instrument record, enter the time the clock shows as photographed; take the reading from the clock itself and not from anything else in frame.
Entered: 12:57
